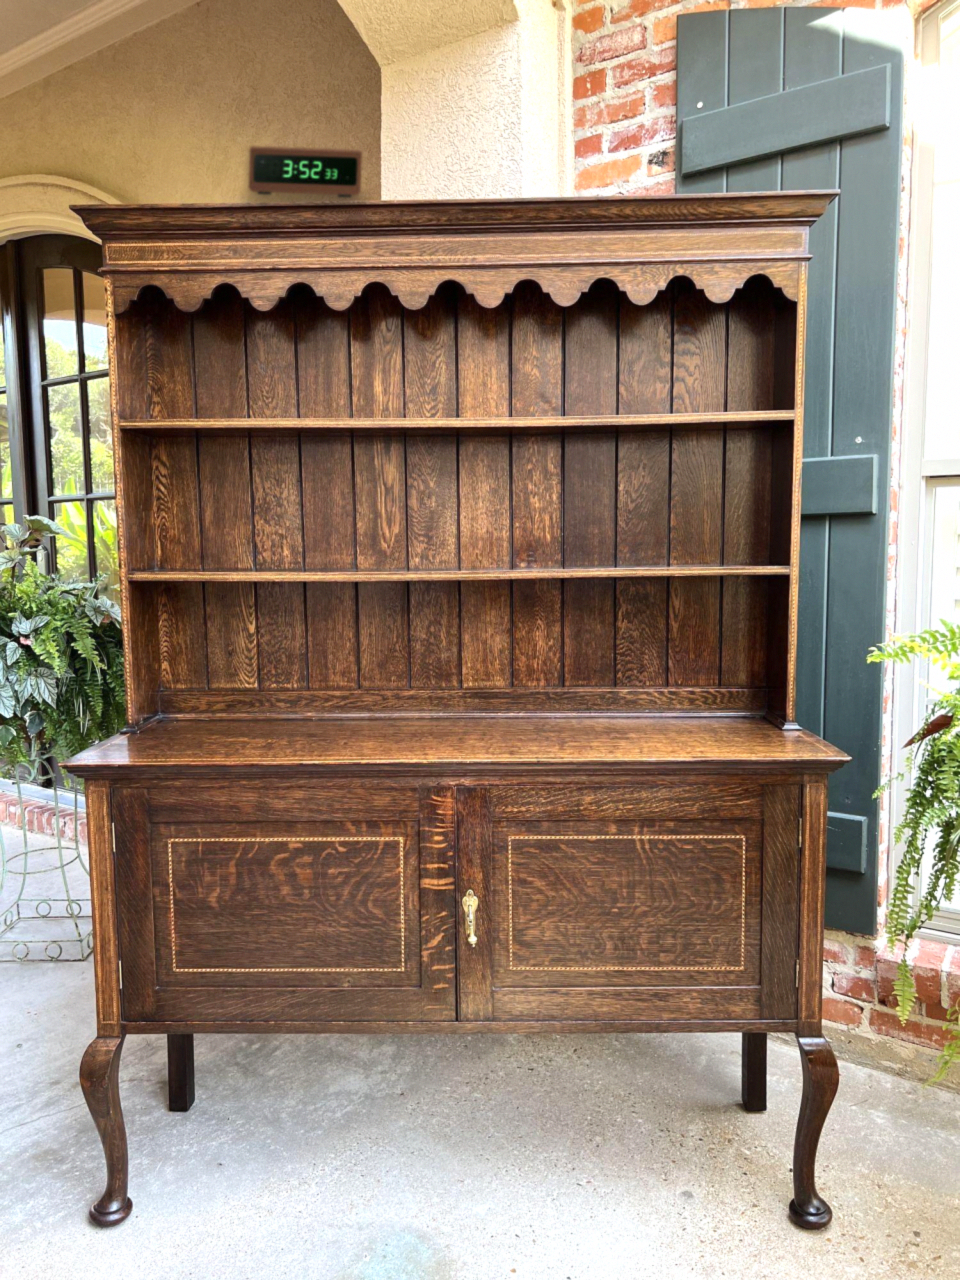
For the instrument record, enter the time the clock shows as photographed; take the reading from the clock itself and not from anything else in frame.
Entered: 3:52
